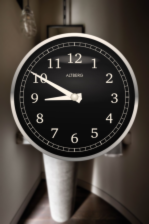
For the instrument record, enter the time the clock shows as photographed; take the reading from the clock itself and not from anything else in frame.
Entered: 8:50
